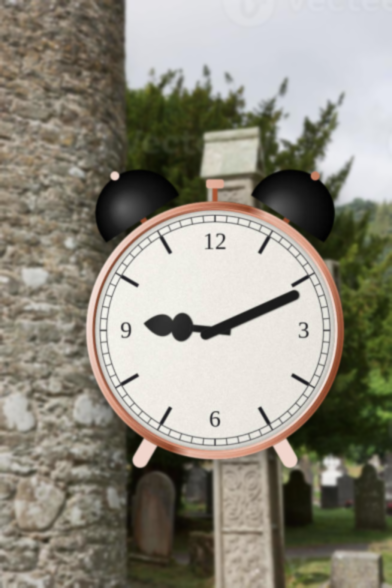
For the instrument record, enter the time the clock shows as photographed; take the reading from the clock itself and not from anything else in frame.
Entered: 9:11
